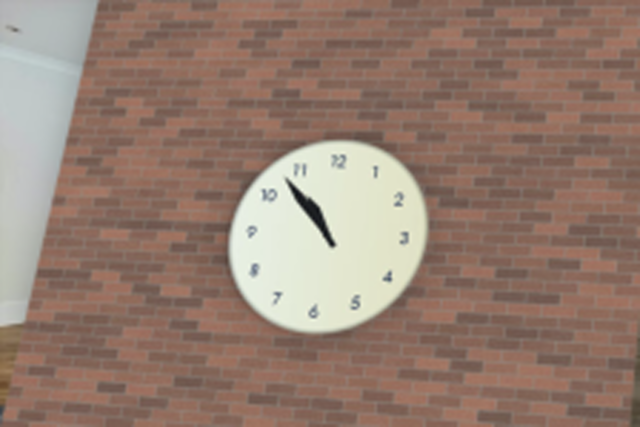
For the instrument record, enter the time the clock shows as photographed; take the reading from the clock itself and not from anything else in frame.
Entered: 10:53
